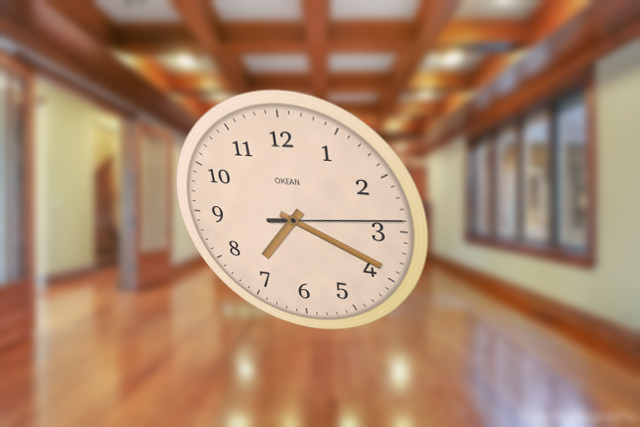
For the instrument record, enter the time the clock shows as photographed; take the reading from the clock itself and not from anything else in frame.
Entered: 7:19:14
